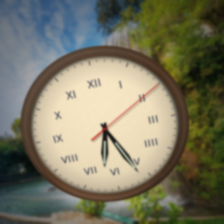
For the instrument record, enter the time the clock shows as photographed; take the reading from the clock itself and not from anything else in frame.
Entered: 6:26:10
